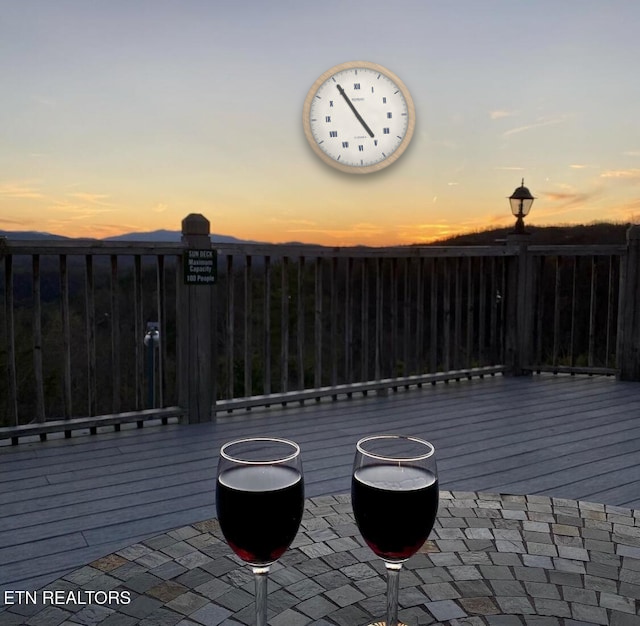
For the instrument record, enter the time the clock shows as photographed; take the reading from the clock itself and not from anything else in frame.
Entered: 4:55
